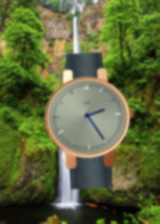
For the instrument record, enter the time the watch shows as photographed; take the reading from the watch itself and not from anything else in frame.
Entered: 2:25
